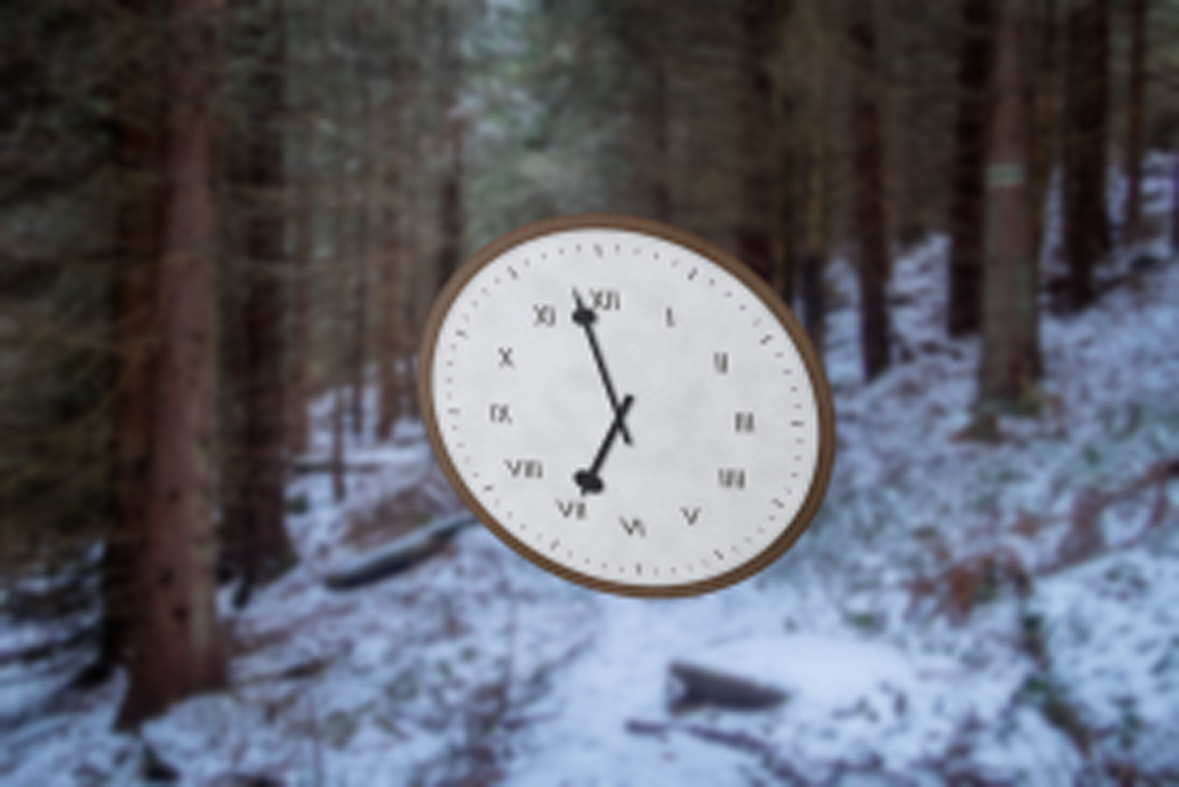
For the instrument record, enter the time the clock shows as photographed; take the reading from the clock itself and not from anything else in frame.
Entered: 6:58
